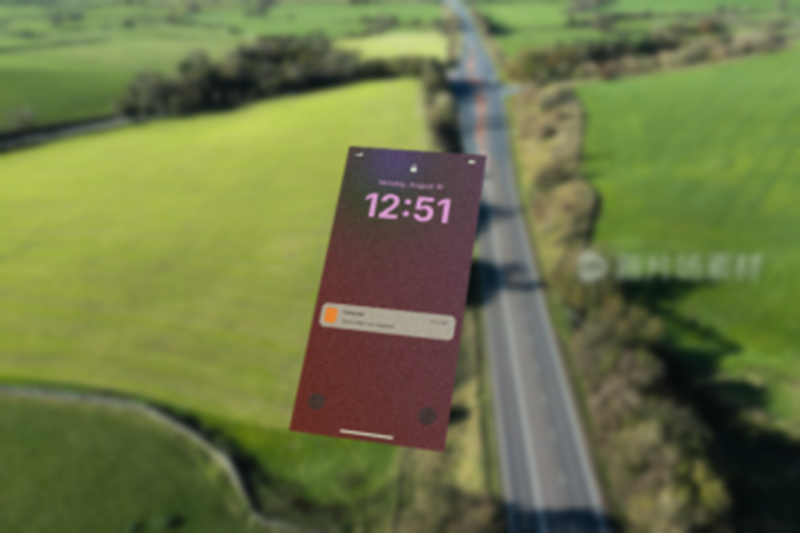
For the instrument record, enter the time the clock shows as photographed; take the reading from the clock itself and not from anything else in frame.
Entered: 12:51
